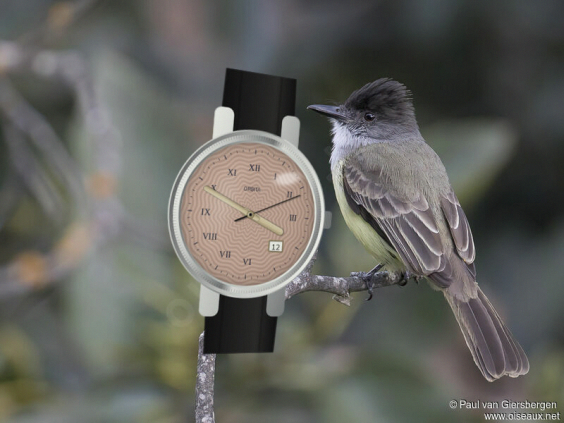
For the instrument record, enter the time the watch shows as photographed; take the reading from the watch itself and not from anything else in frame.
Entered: 3:49:11
